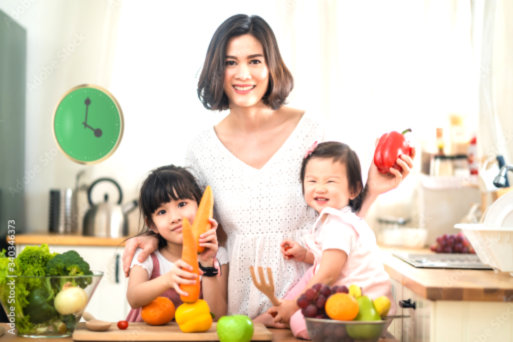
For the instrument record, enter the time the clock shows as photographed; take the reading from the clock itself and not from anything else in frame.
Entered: 4:01
